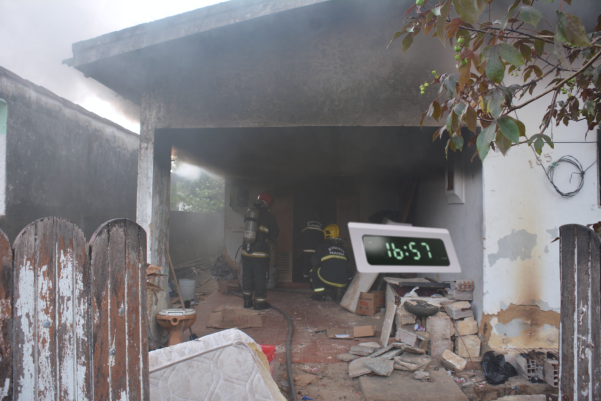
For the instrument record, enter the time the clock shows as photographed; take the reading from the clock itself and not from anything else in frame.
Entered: 16:57
